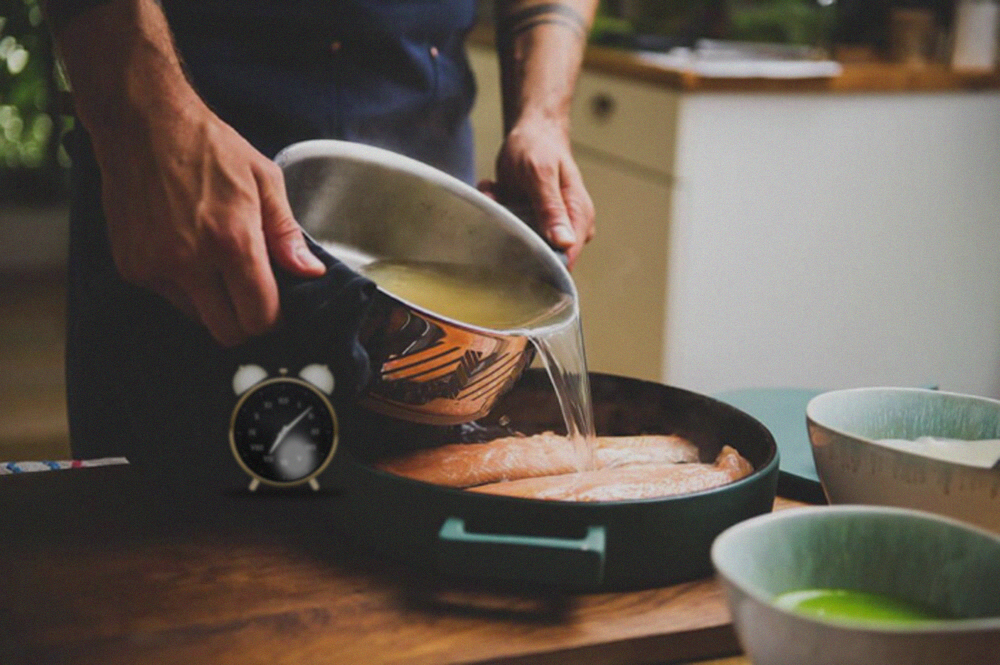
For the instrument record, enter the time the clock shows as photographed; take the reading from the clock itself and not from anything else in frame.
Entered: 7:08
